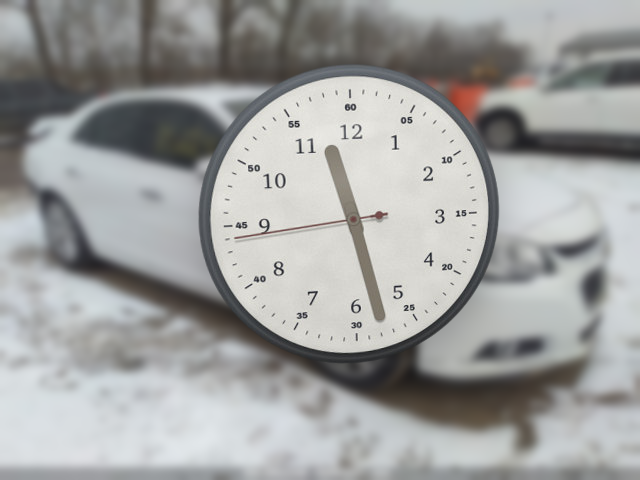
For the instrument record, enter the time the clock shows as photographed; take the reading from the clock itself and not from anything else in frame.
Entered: 11:27:44
